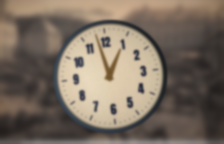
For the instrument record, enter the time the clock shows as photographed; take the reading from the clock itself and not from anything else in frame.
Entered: 12:58
